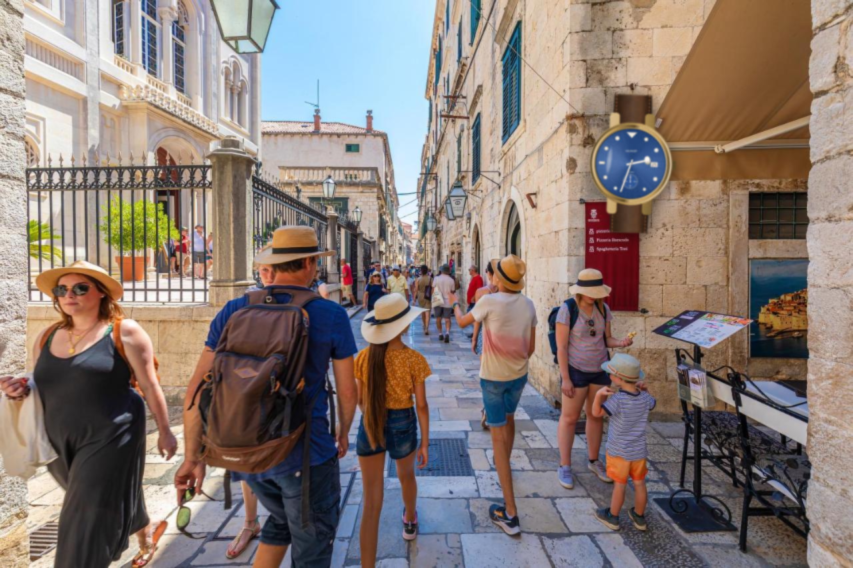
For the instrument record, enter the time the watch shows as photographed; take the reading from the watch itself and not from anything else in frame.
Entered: 2:33
